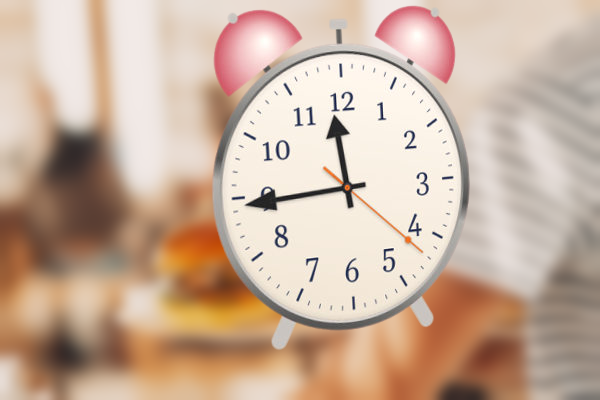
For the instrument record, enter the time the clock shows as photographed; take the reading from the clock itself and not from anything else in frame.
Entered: 11:44:22
